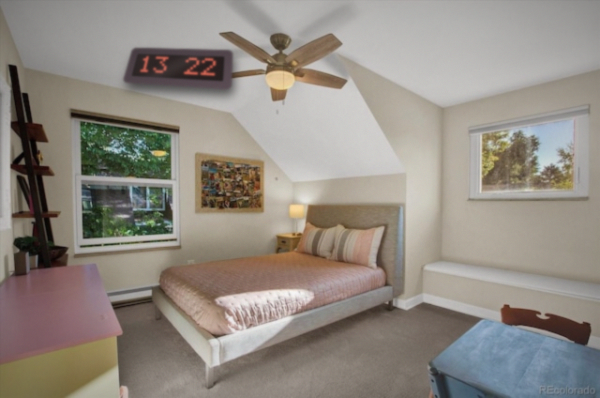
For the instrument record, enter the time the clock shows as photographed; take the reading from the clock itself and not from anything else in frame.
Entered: 13:22
